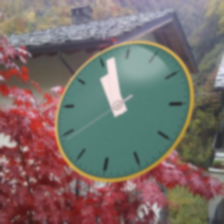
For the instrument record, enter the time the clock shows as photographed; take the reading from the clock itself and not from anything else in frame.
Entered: 10:56:39
